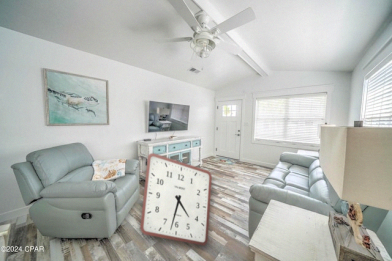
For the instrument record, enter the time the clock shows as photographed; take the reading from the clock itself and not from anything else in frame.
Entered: 4:32
